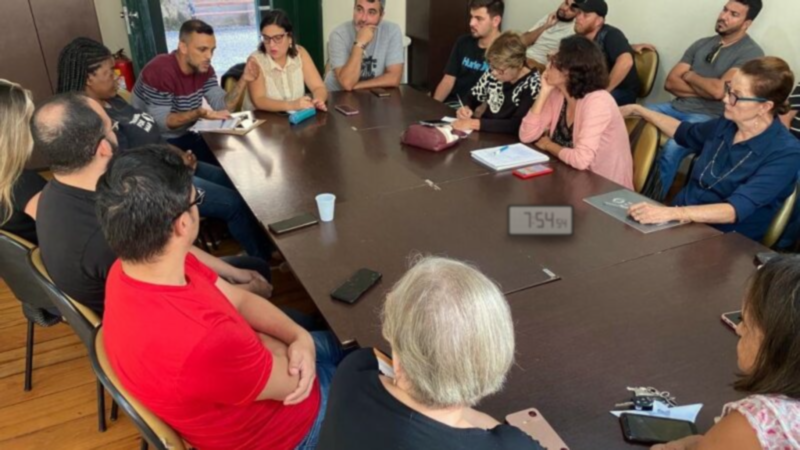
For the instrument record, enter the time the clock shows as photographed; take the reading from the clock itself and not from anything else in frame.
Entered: 7:54
